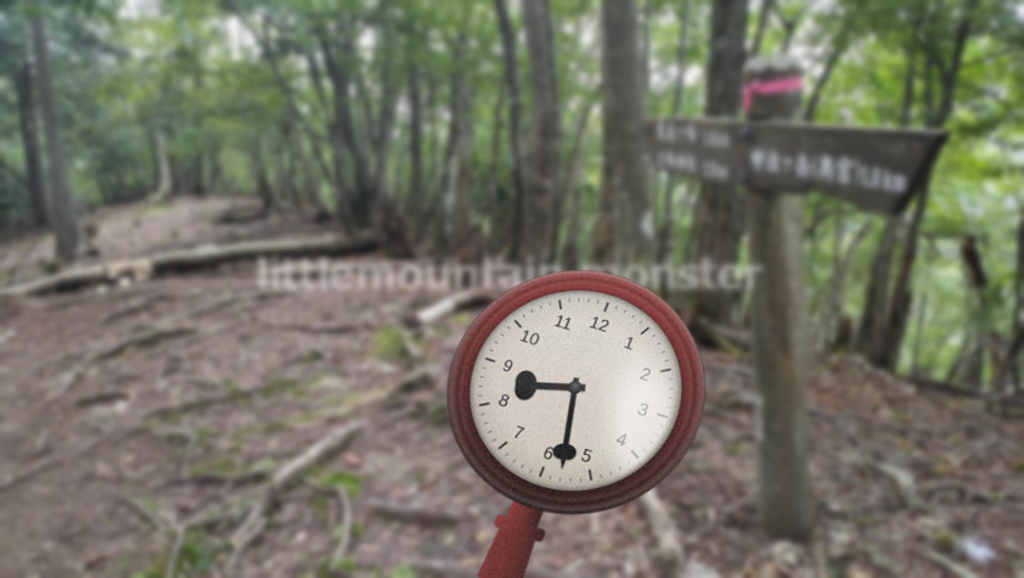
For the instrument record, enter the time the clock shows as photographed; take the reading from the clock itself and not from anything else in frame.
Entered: 8:28
